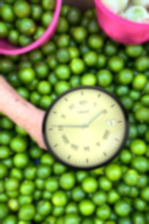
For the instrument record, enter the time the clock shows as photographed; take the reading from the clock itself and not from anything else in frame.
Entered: 1:46
